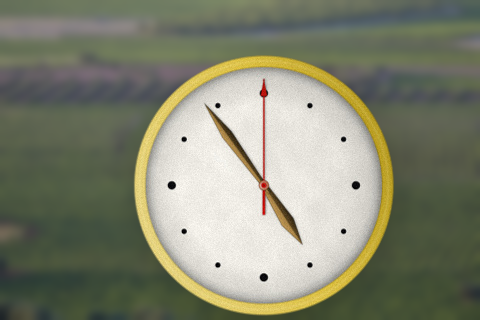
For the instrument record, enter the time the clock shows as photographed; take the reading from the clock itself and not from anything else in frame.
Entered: 4:54:00
